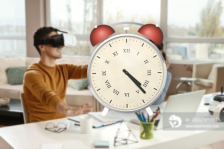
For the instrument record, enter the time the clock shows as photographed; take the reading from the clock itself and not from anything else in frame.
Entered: 4:23
